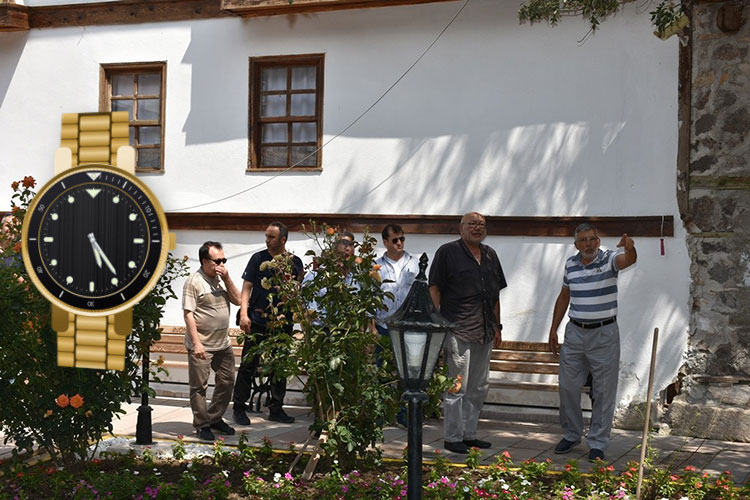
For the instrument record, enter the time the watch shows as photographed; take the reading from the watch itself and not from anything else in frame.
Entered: 5:24
